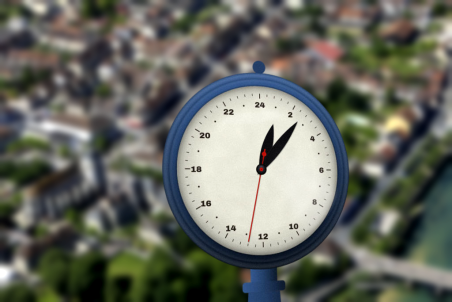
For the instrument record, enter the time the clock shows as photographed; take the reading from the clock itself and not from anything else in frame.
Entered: 1:06:32
